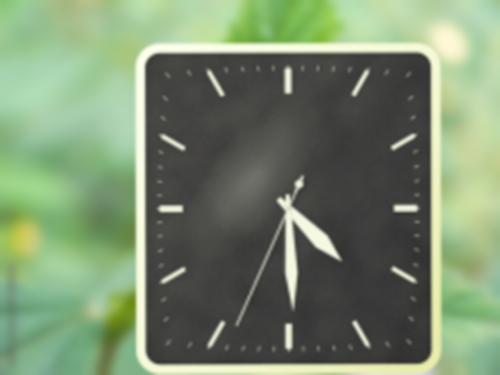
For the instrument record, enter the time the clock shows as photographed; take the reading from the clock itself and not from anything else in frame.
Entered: 4:29:34
